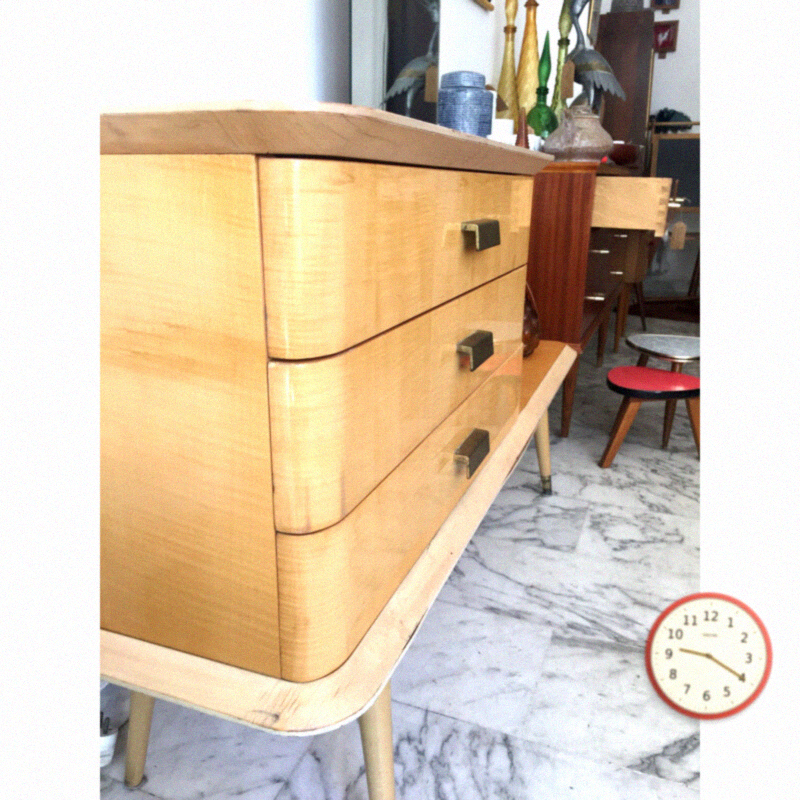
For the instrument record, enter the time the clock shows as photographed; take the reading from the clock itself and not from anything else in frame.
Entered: 9:20
